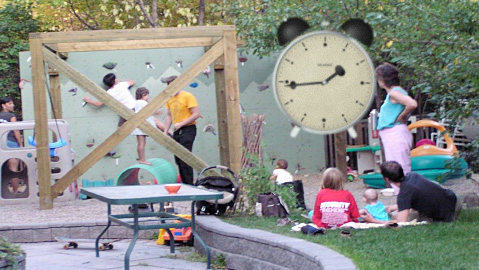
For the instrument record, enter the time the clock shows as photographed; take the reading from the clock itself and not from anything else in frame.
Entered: 1:44
